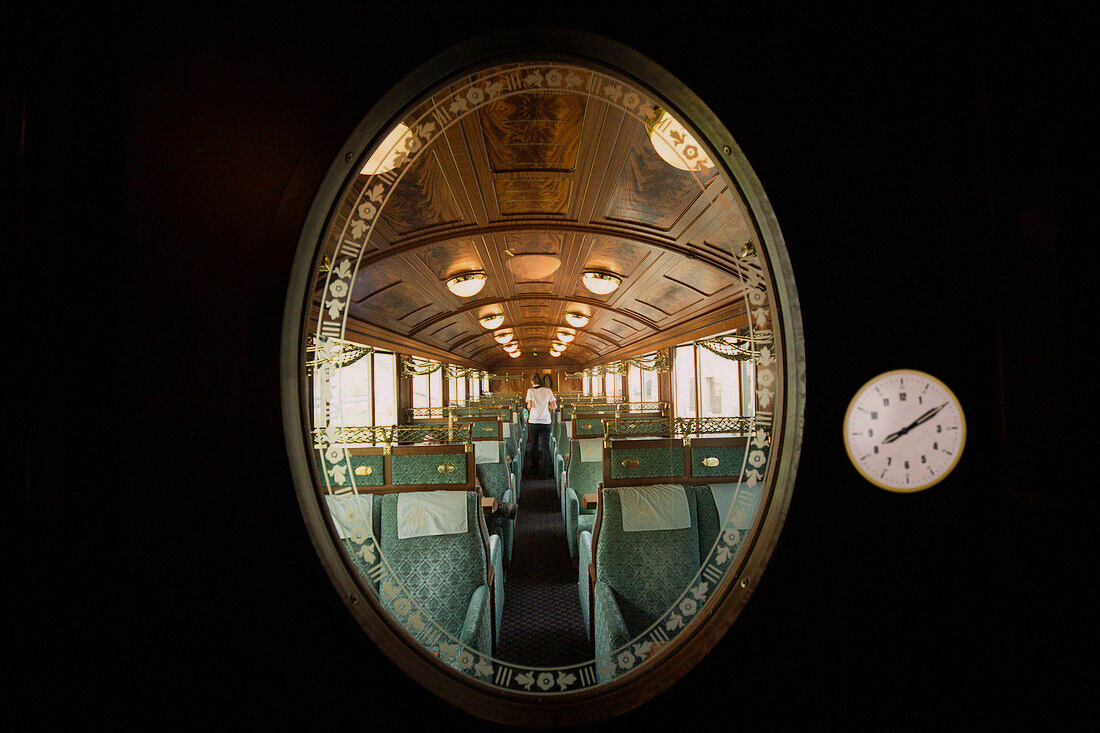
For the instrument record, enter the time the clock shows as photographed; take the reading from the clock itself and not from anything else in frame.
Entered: 8:10
